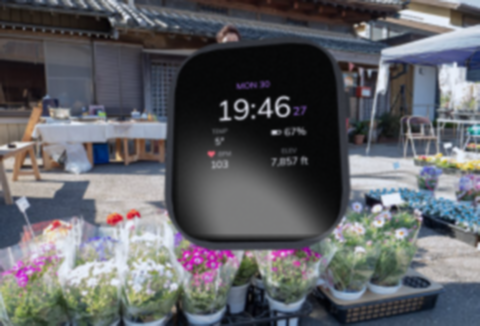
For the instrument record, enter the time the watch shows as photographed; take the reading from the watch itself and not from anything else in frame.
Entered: 19:46
